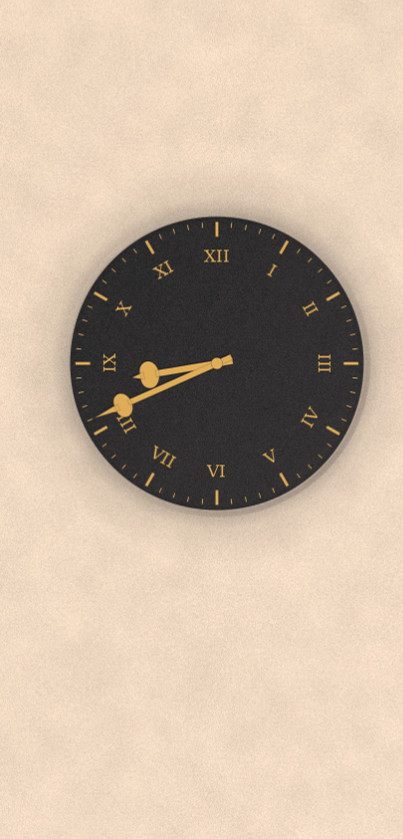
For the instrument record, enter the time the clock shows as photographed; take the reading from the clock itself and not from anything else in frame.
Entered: 8:41
